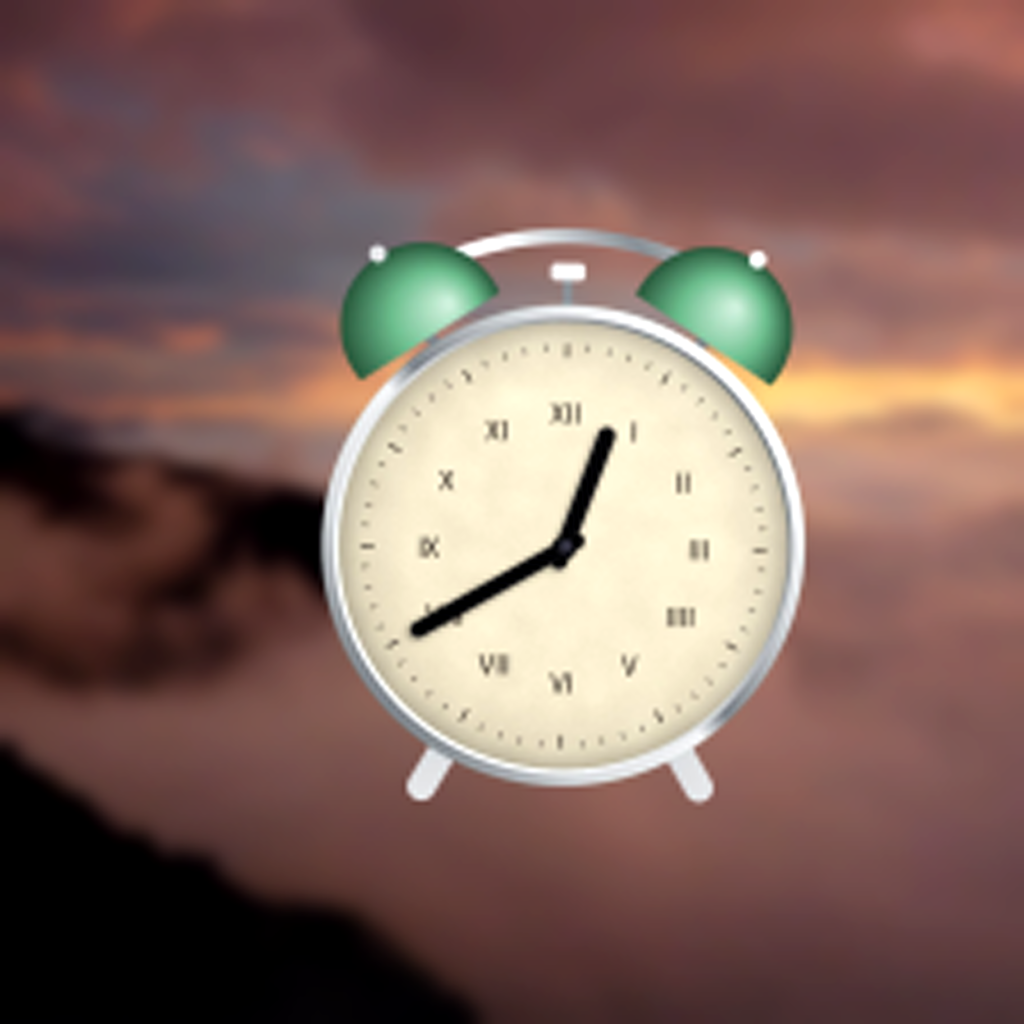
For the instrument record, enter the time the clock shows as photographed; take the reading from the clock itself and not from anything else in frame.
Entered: 12:40
